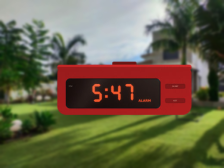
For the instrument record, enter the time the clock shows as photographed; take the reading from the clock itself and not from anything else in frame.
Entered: 5:47
